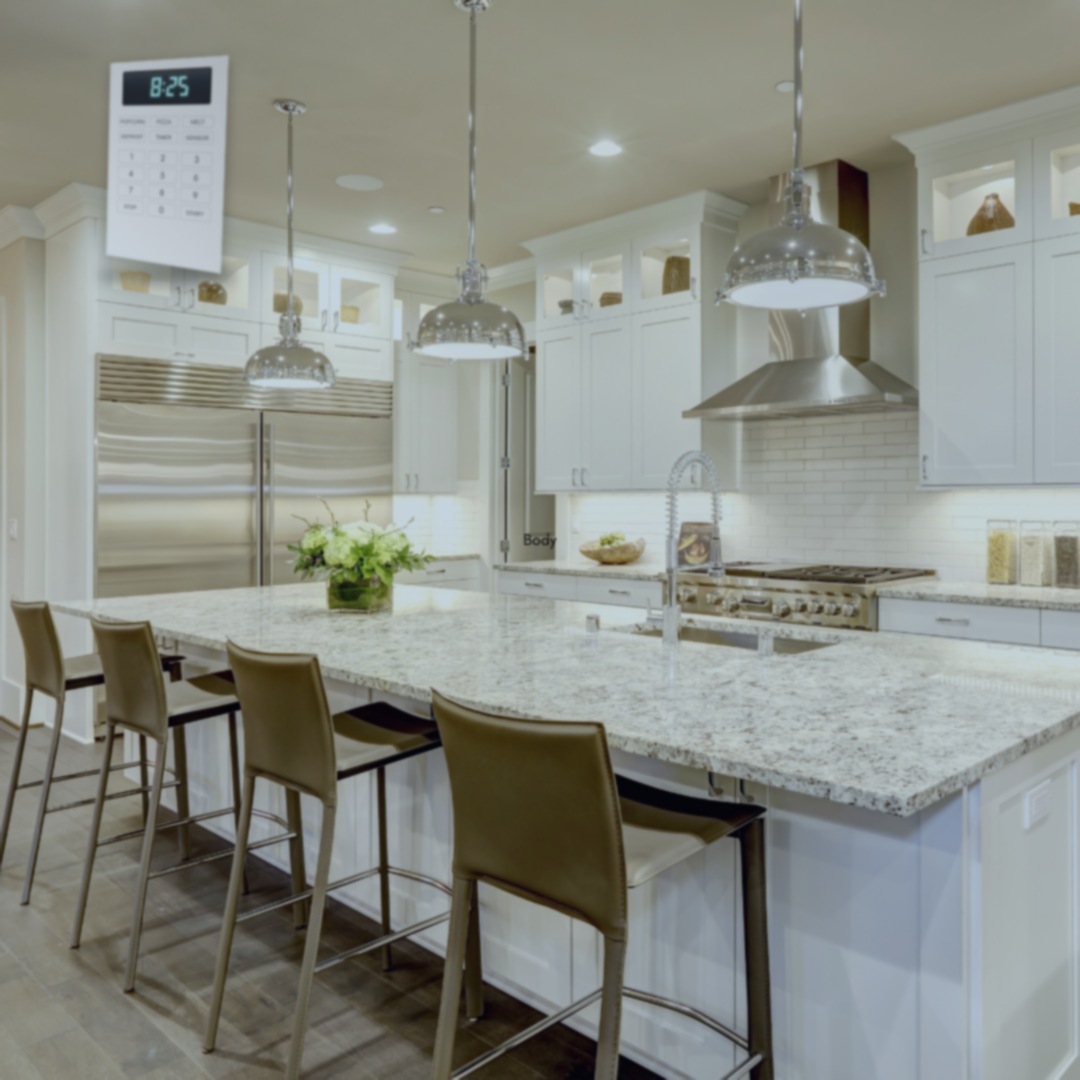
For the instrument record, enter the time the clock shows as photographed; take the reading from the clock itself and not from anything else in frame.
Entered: 8:25
